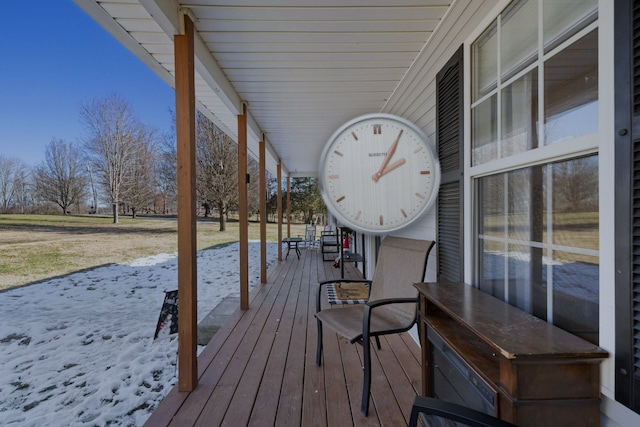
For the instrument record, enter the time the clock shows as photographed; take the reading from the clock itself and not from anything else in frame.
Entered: 2:05
